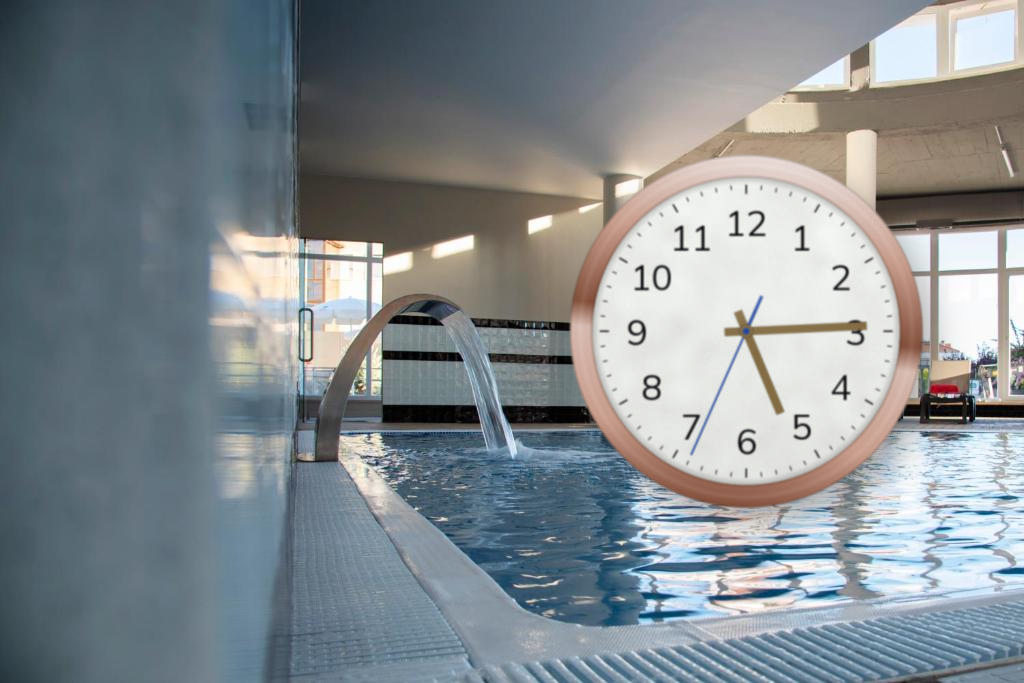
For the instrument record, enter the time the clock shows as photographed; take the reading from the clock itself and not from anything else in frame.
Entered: 5:14:34
